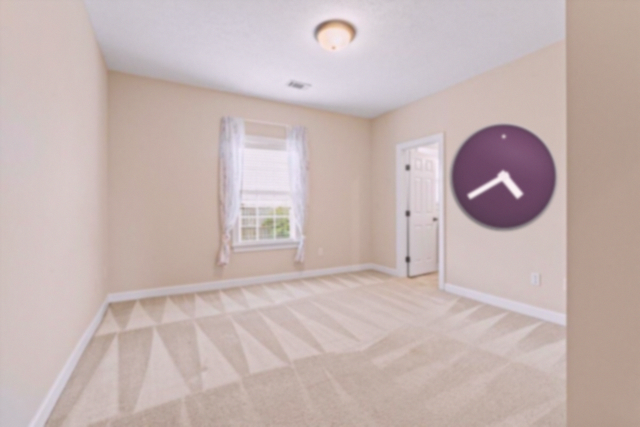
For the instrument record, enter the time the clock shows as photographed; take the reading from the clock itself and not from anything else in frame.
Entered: 4:40
